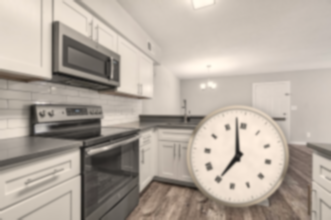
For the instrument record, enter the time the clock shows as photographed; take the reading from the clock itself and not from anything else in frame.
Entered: 6:58
